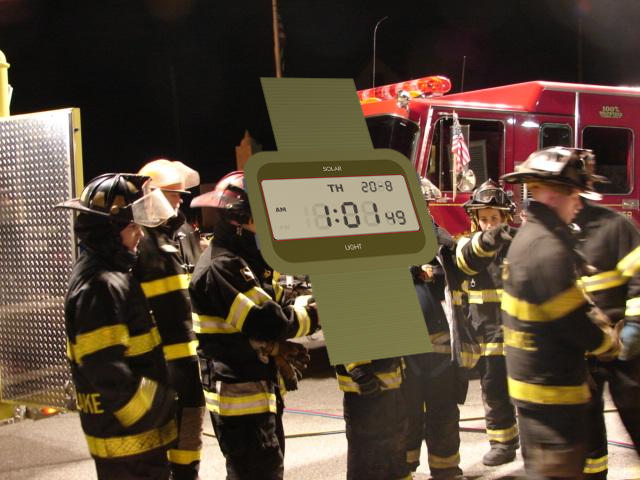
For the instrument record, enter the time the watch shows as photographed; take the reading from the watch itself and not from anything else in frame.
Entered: 1:01:49
